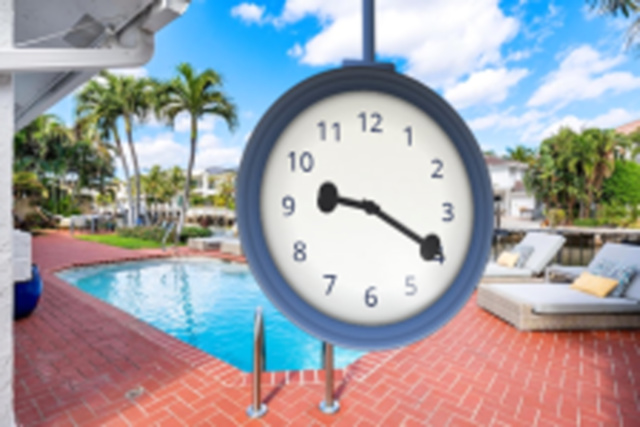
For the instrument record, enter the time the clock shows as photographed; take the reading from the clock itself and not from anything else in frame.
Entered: 9:20
